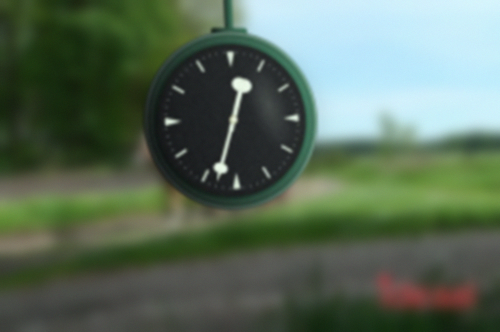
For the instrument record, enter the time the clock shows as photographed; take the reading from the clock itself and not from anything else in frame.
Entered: 12:33
